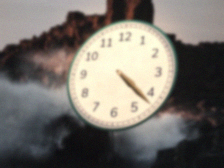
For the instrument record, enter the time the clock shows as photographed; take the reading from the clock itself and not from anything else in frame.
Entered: 4:22
